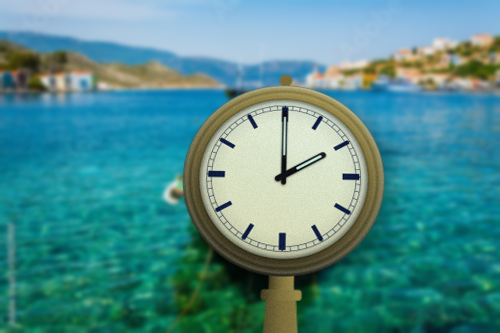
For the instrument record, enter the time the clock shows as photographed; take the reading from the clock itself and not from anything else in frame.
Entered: 2:00
